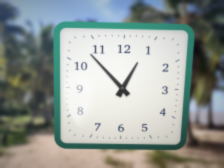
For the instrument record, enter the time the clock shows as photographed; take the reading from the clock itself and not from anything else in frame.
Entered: 12:53
